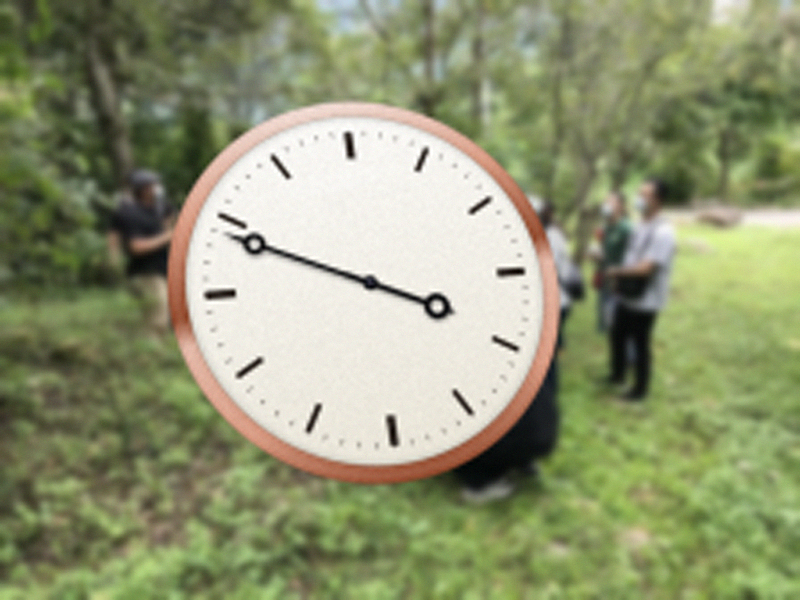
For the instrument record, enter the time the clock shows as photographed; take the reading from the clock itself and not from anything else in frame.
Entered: 3:49
